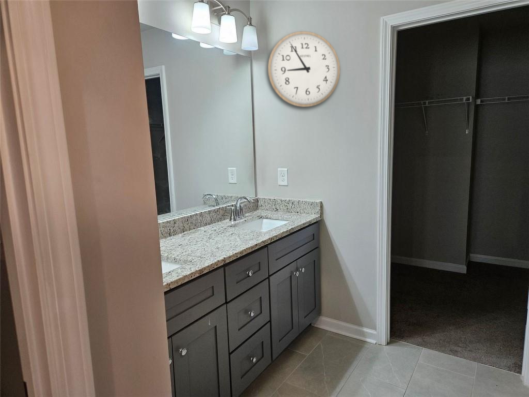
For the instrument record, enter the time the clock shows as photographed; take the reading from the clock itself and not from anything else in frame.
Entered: 8:55
